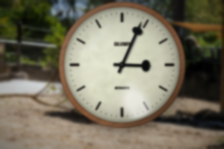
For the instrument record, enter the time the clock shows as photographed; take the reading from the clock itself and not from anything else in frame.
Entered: 3:04
